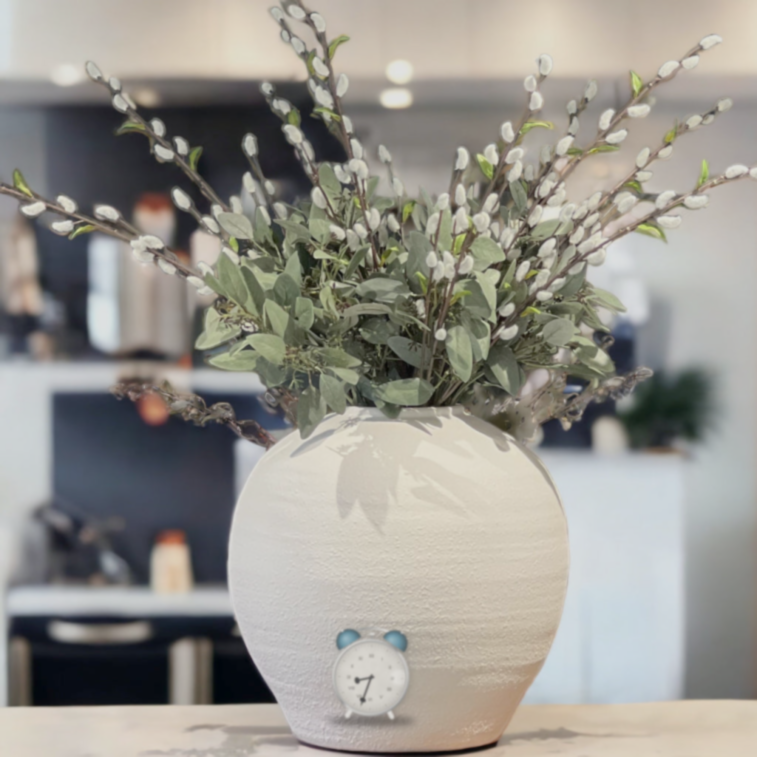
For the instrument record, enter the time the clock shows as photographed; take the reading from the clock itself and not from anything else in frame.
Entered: 8:33
